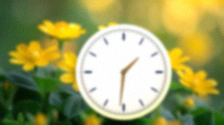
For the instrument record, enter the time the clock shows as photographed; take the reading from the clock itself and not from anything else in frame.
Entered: 1:31
